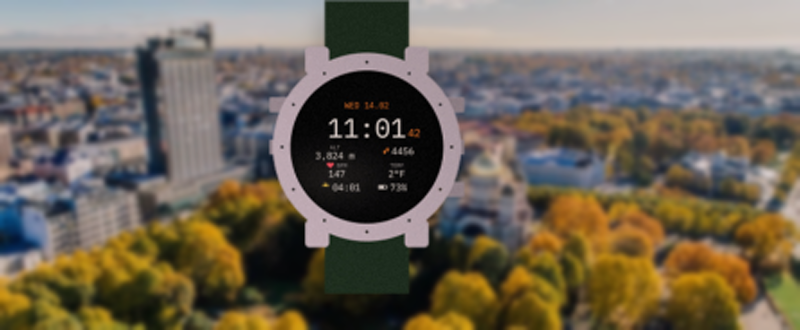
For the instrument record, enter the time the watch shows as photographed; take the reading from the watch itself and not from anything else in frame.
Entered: 11:01
